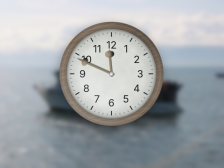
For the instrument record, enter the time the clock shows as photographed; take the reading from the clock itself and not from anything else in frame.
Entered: 11:49
